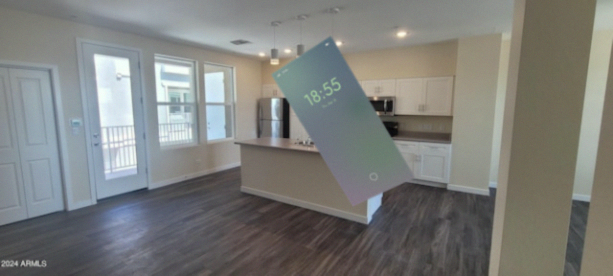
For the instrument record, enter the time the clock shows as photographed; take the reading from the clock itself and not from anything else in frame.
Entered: 18:55
